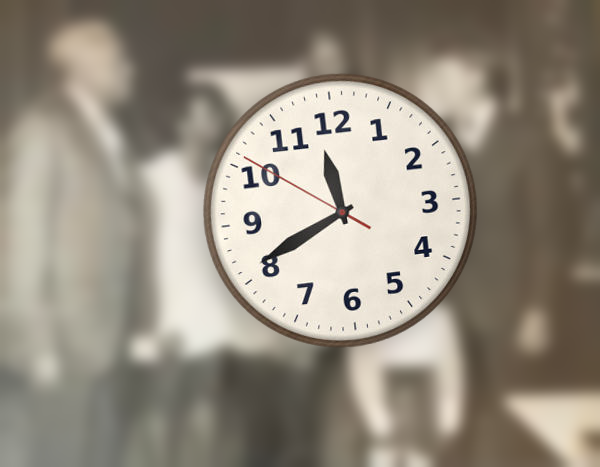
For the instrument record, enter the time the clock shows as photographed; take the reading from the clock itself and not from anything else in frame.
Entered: 11:40:51
